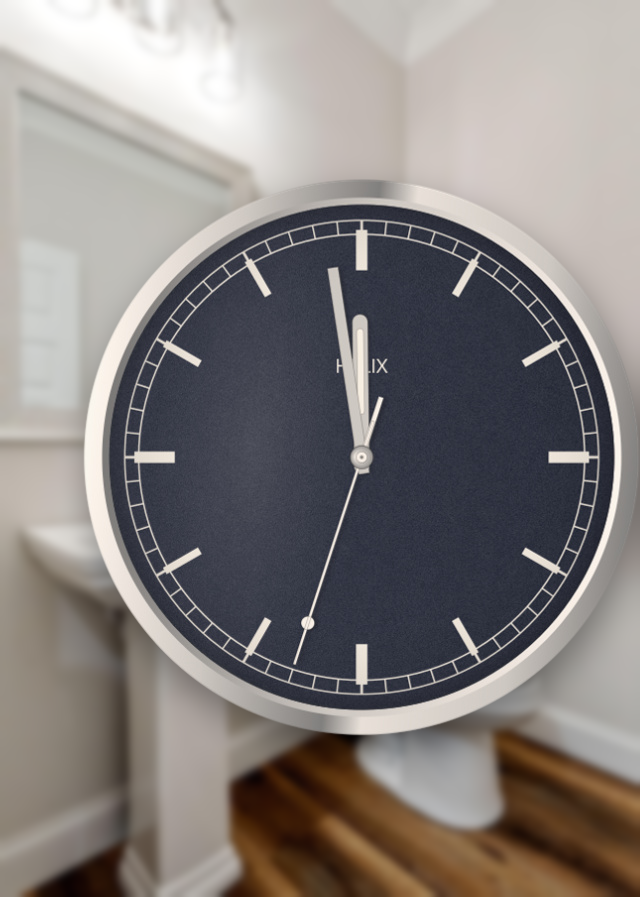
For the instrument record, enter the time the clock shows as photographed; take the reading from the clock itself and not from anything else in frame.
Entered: 11:58:33
